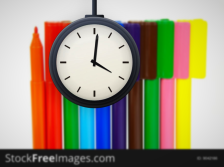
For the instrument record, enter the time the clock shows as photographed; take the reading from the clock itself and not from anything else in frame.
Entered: 4:01
